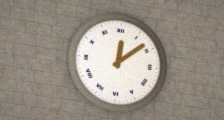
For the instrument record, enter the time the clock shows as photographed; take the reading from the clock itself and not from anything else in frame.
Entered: 12:08
